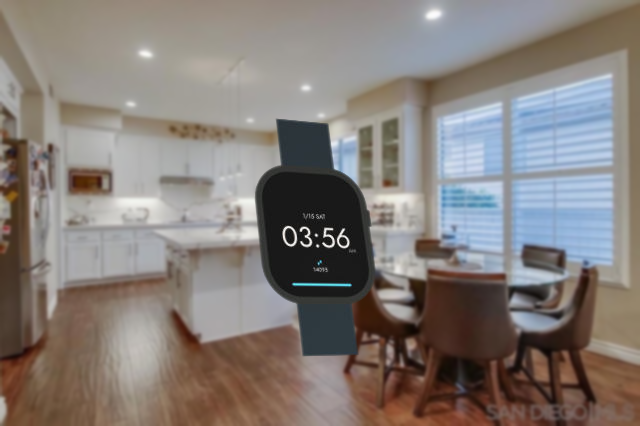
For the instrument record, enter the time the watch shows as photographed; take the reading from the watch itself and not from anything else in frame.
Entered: 3:56
